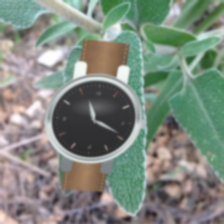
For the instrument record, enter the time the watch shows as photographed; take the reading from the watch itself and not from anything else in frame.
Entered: 11:19
